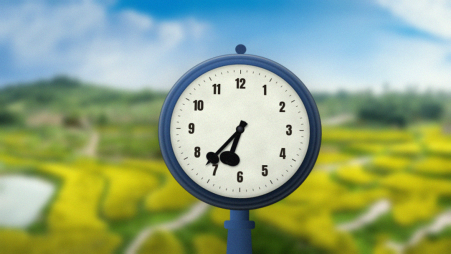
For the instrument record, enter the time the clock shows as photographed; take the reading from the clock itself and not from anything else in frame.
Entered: 6:37
